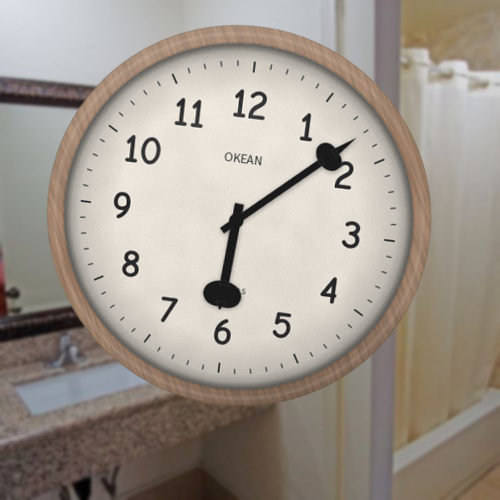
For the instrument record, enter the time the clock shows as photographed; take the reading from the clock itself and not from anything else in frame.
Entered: 6:08
